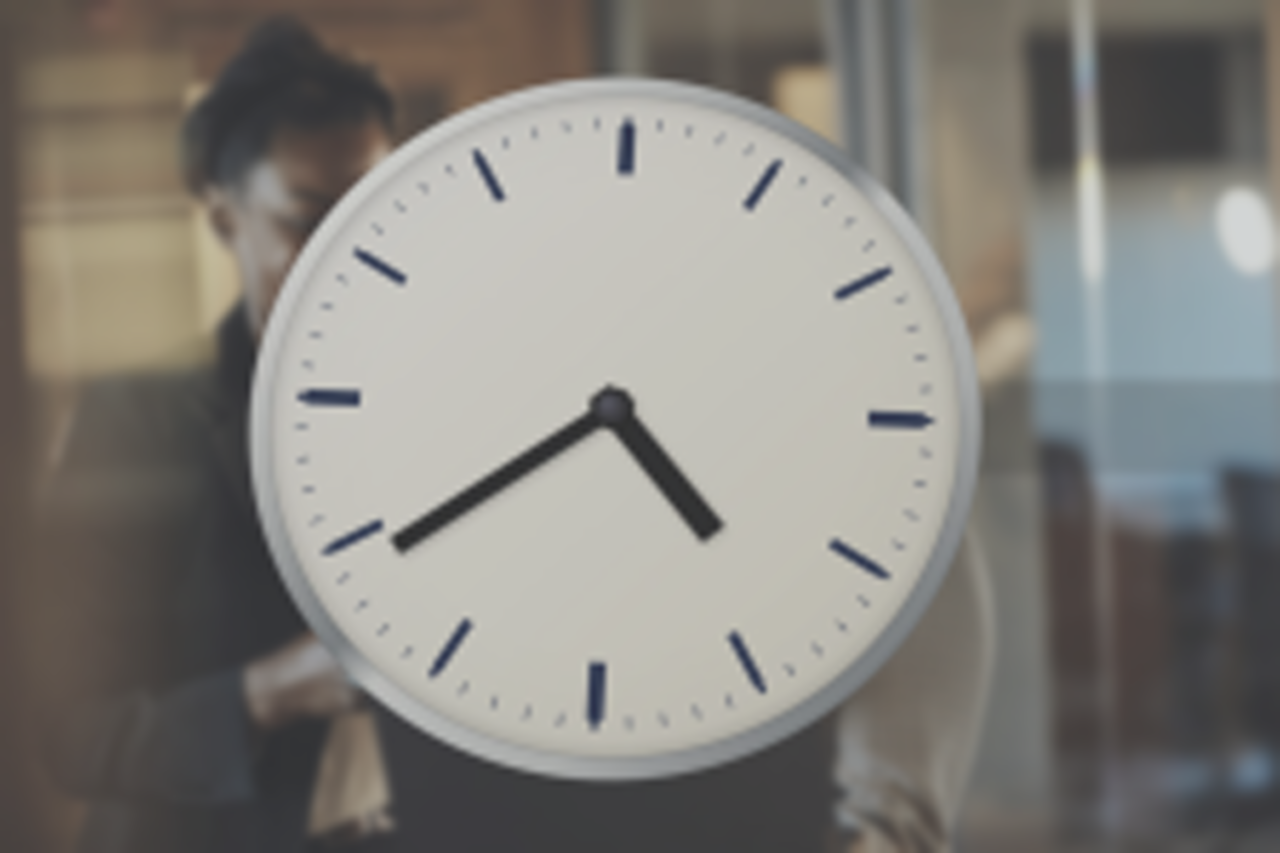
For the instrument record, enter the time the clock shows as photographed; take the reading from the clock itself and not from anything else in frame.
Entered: 4:39
